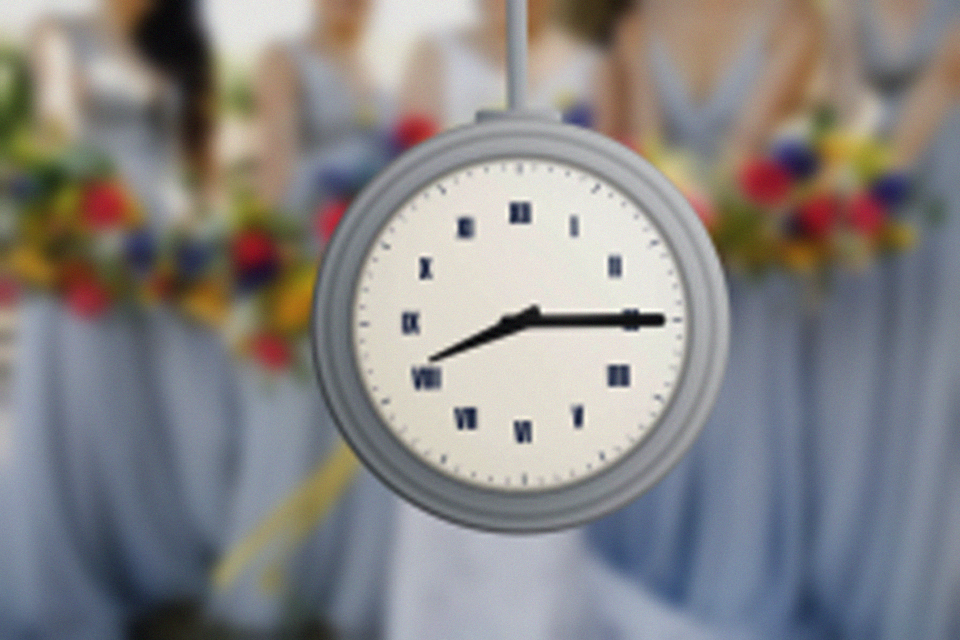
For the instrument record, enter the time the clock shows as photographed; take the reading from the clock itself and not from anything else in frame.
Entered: 8:15
